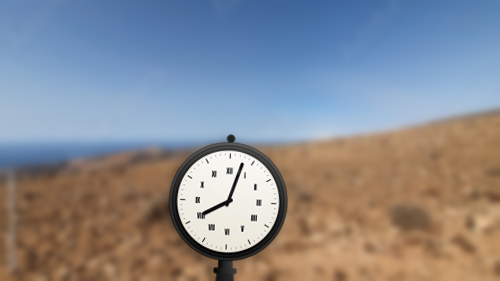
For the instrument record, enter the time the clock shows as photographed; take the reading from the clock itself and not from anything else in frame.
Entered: 8:03
